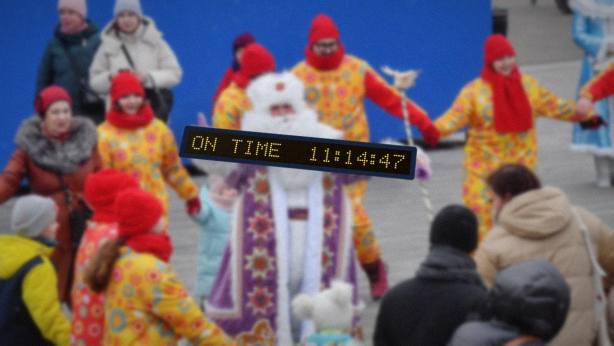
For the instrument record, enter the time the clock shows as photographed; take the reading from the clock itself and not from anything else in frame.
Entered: 11:14:47
